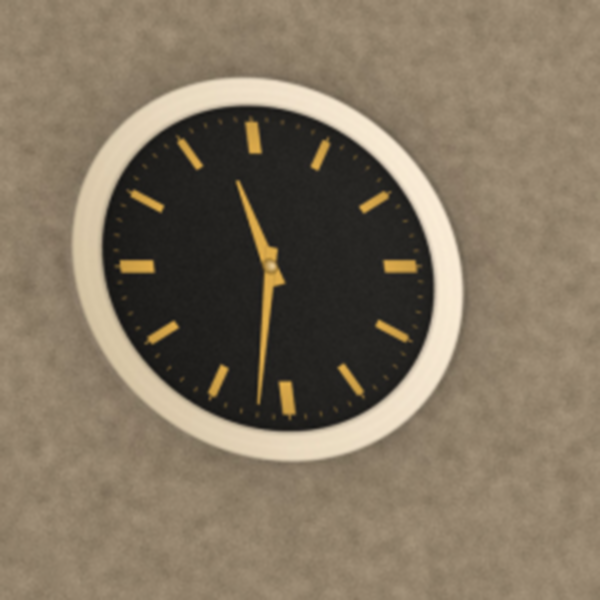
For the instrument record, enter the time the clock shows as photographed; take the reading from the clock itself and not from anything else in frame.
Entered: 11:32
